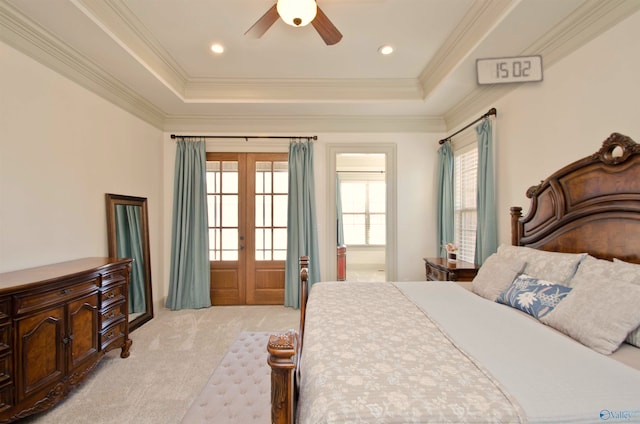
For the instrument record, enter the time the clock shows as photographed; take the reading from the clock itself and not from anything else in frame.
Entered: 15:02
